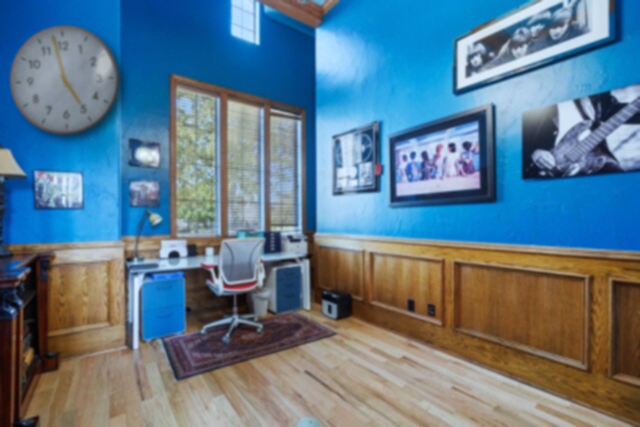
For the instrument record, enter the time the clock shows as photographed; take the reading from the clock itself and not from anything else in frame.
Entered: 4:58
